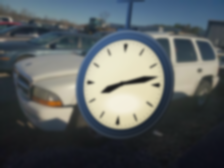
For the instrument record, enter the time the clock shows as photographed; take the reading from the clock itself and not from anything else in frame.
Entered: 8:13
